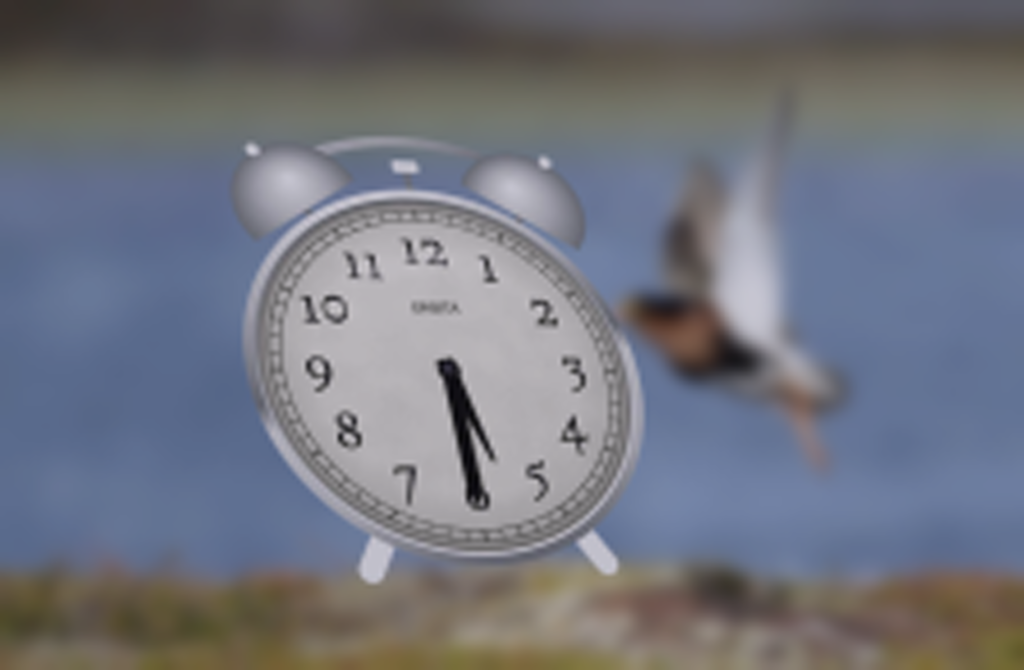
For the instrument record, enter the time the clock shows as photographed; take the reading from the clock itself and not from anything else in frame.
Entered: 5:30
